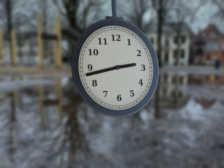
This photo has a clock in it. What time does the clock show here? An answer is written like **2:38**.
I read **2:43**
